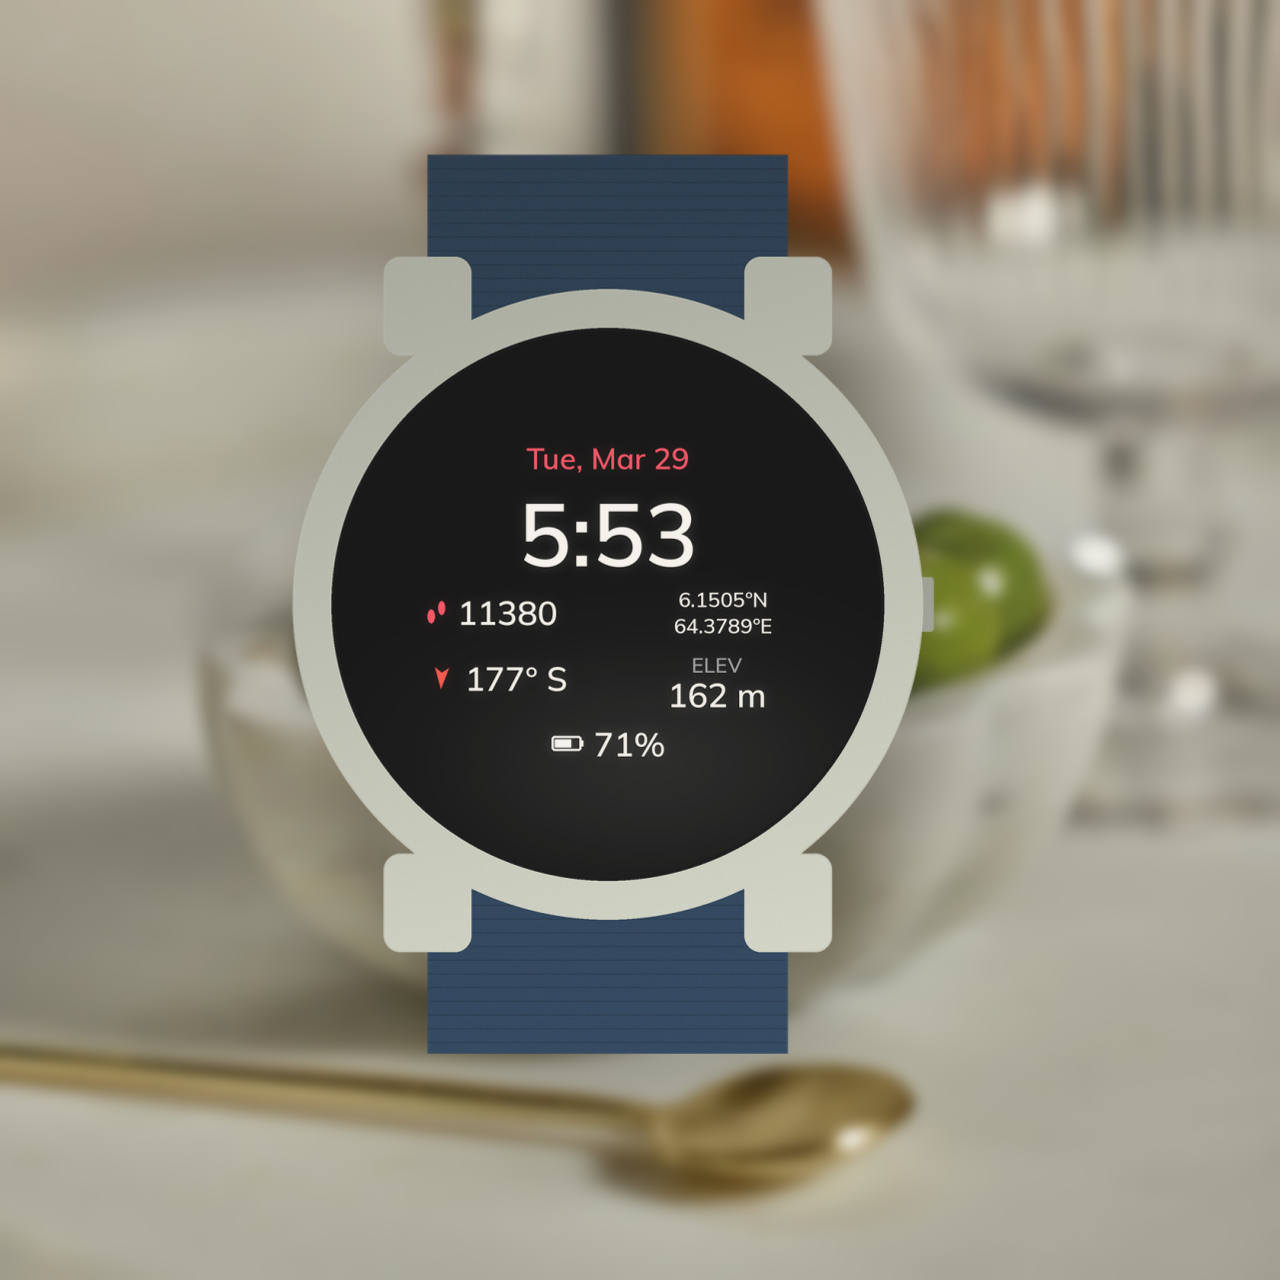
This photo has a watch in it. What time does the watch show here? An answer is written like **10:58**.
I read **5:53**
